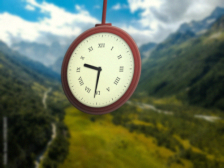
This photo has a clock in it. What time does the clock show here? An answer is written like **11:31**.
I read **9:31**
